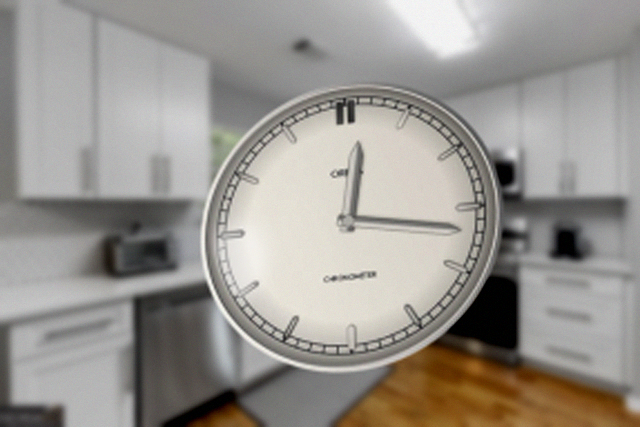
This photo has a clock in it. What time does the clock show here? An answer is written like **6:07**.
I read **12:17**
